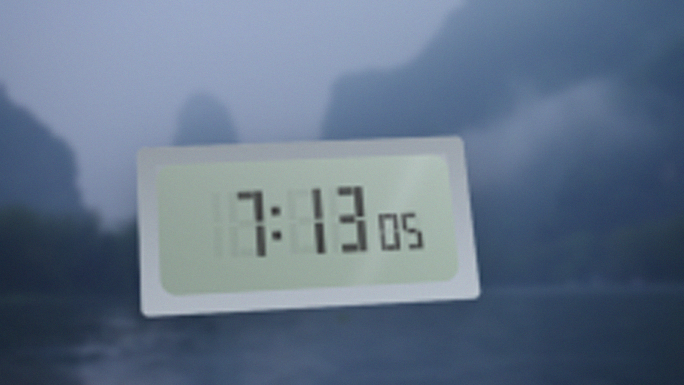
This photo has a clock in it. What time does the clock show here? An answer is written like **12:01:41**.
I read **7:13:05**
